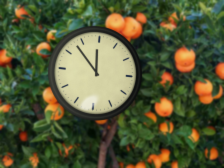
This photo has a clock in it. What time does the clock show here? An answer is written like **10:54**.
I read **11:53**
